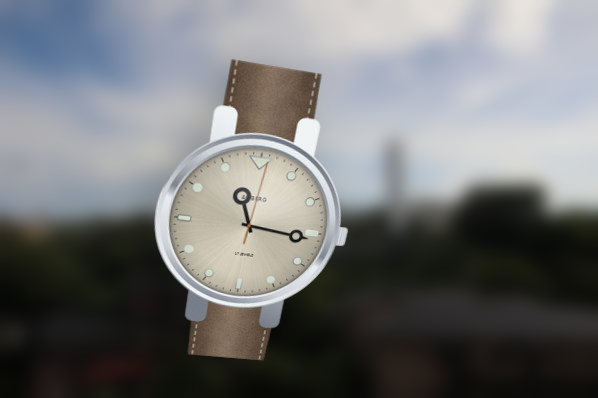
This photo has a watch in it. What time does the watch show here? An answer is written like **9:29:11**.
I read **11:16:01**
